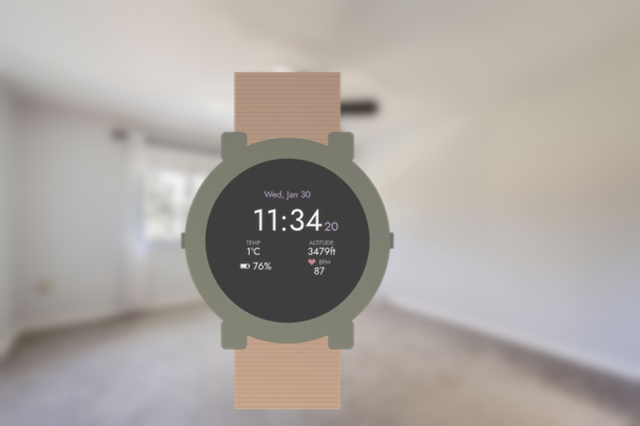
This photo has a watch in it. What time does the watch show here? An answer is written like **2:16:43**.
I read **11:34:20**
